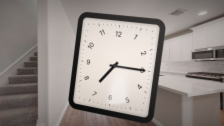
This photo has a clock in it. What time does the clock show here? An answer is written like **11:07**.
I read **7:15**
